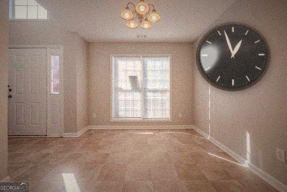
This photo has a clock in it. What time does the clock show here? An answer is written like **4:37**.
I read **12:57**
